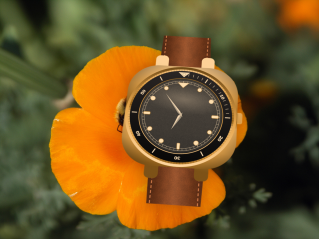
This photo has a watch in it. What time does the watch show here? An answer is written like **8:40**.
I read **6:54**
